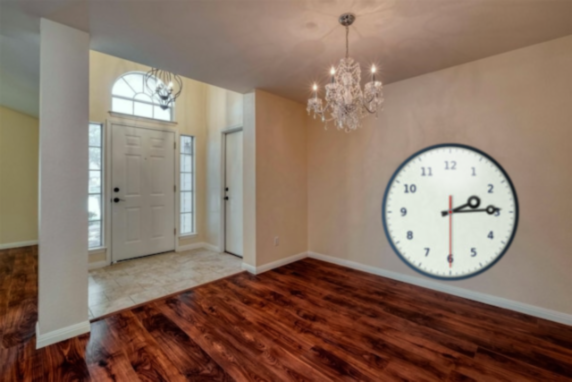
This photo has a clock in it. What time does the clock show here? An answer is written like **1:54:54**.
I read **2:14:30**
